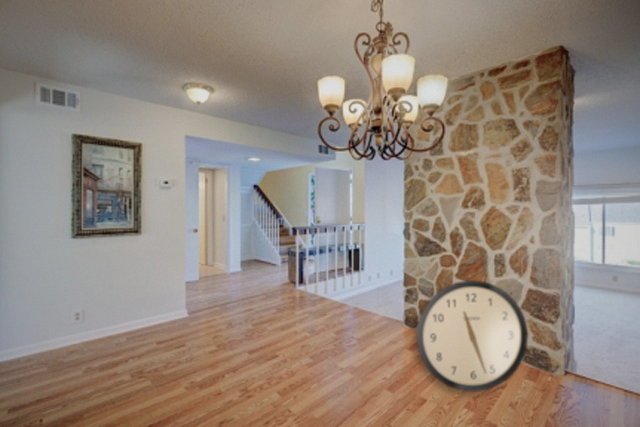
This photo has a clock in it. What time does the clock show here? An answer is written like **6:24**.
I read **11:27**
